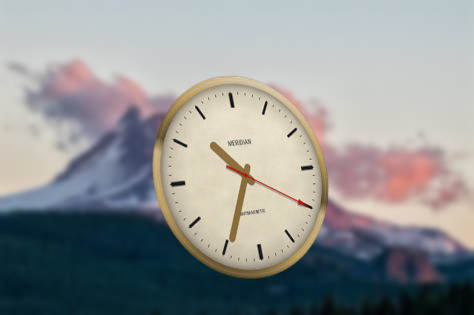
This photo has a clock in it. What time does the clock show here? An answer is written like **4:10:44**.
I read **10:34:20**
